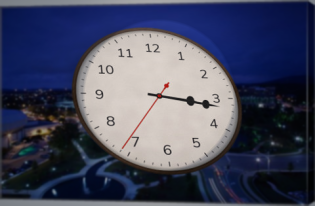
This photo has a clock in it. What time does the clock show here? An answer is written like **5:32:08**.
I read **3:16:36**
